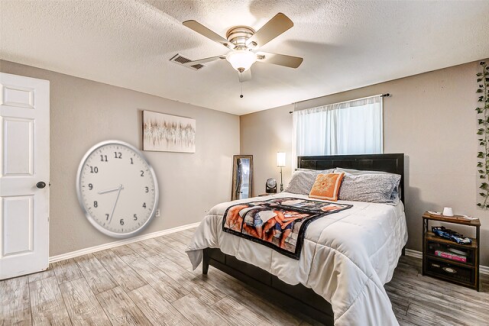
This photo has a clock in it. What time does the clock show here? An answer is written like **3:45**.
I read **8:34**
